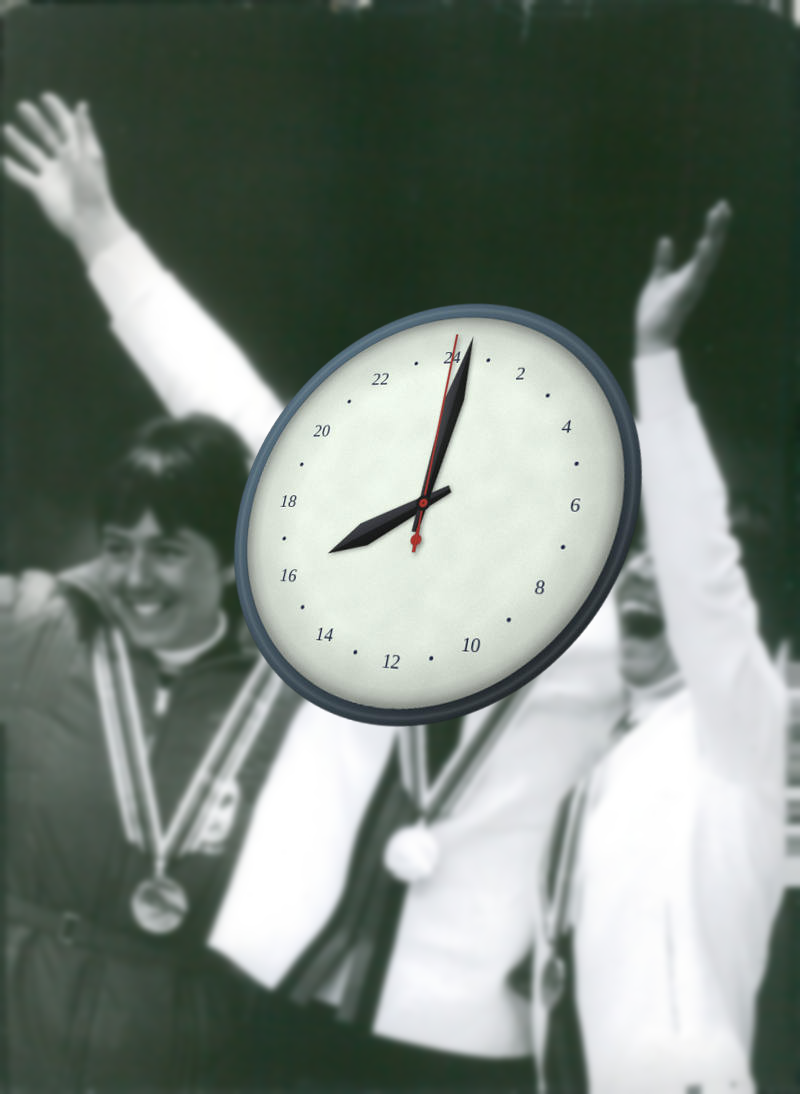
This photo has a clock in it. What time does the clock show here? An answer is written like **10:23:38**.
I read **16:01:00**
